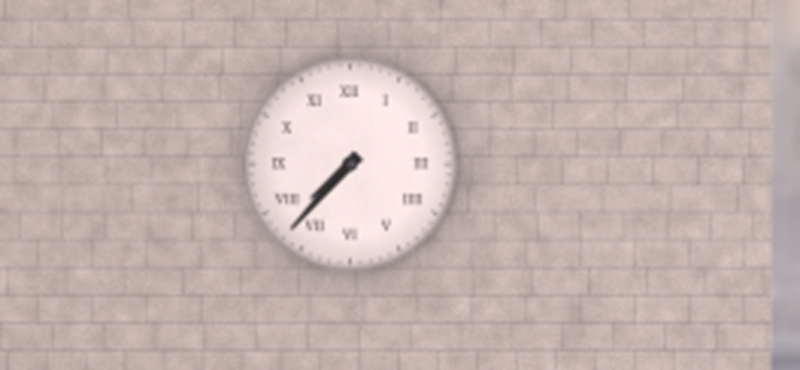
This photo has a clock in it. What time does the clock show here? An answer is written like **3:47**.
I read **7:37**
